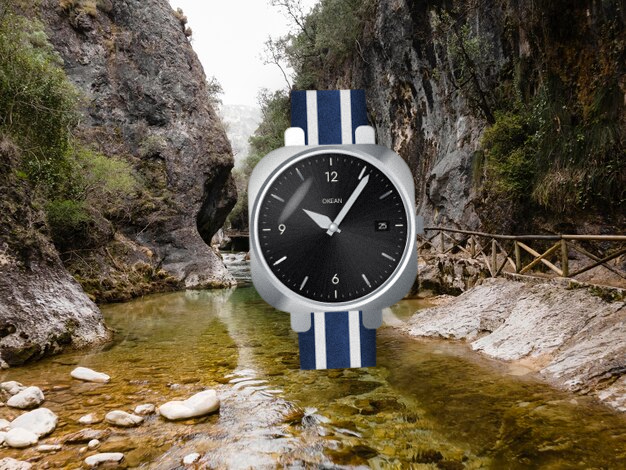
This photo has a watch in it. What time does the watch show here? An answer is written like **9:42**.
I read **10:06**
